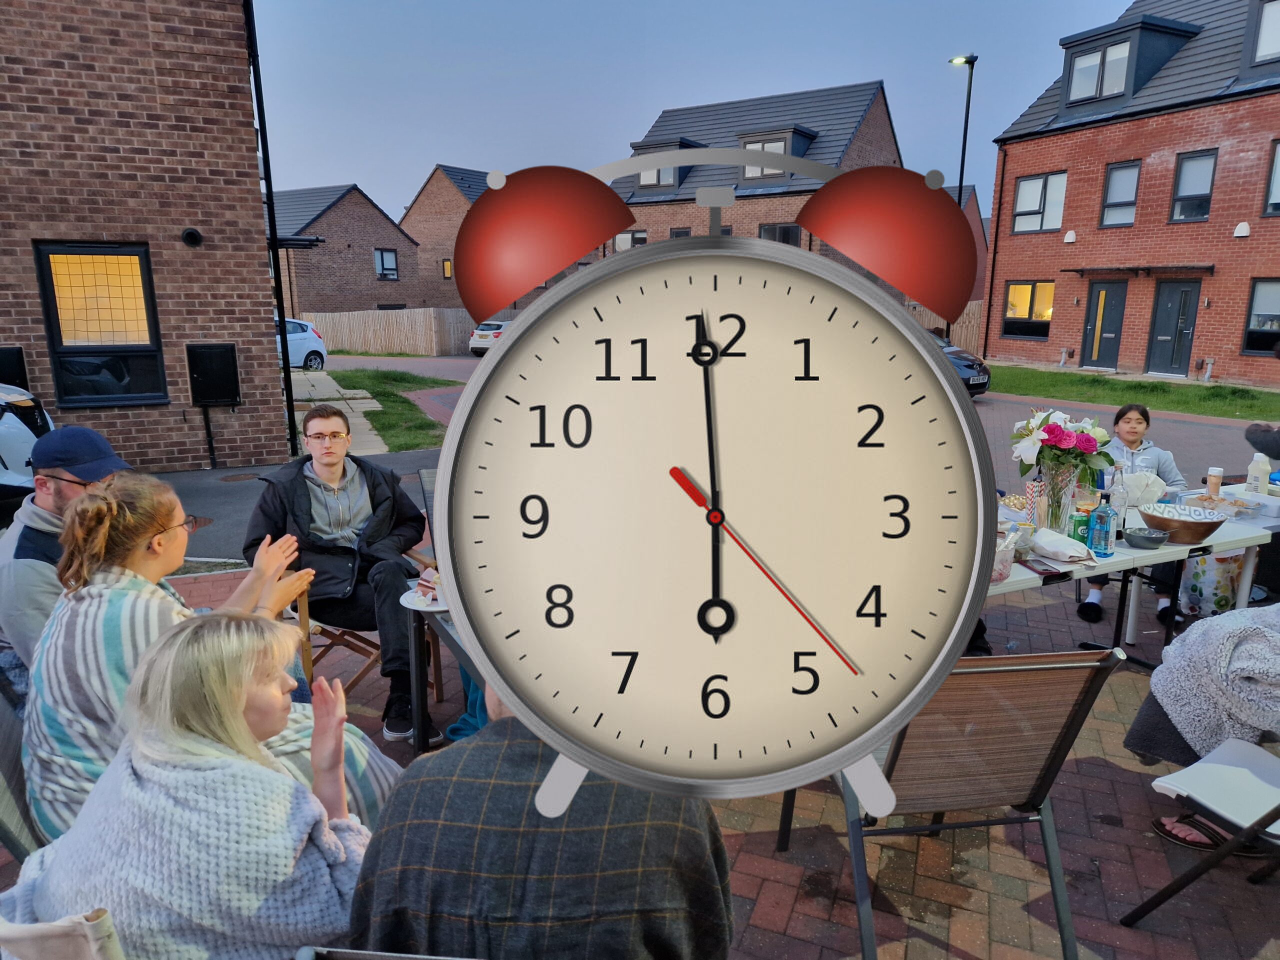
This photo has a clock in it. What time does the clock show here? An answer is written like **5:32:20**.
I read **5:59:23**
